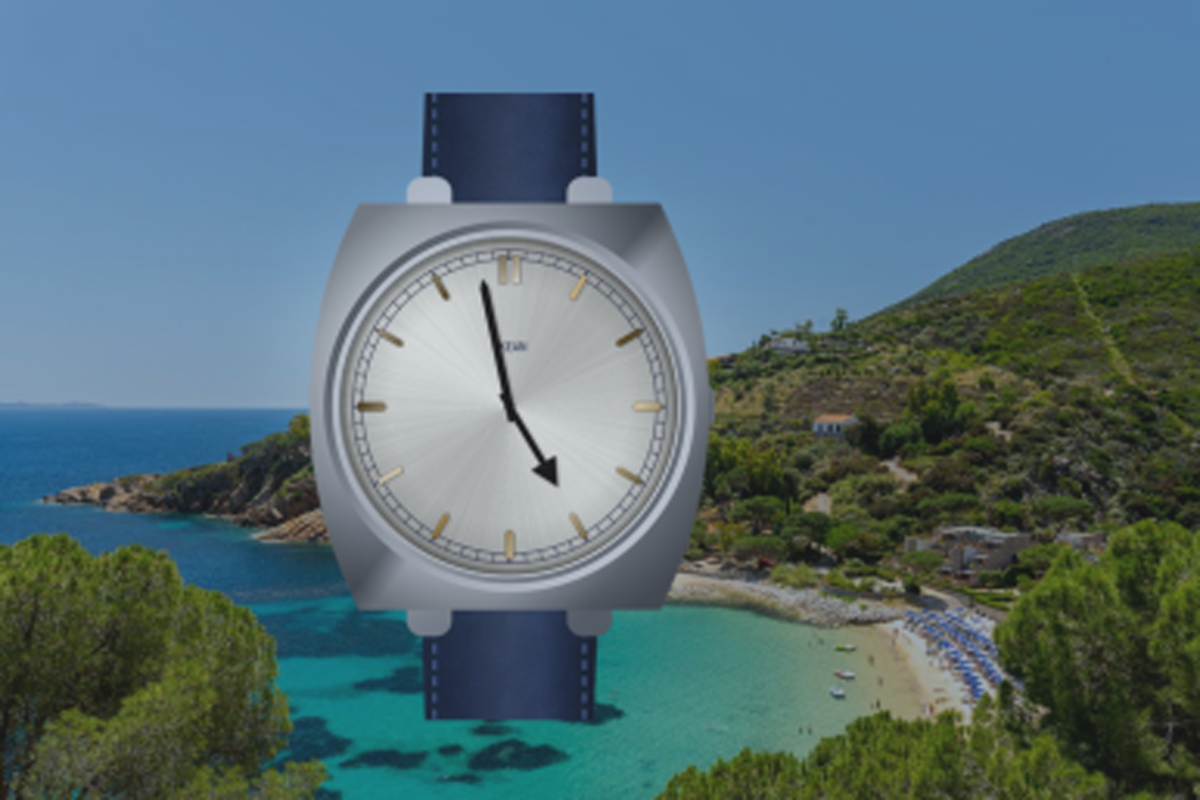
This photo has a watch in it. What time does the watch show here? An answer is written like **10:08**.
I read **4:58**
